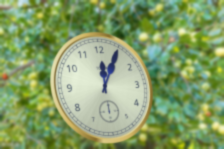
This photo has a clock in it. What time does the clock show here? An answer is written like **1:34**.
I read **12:05**
